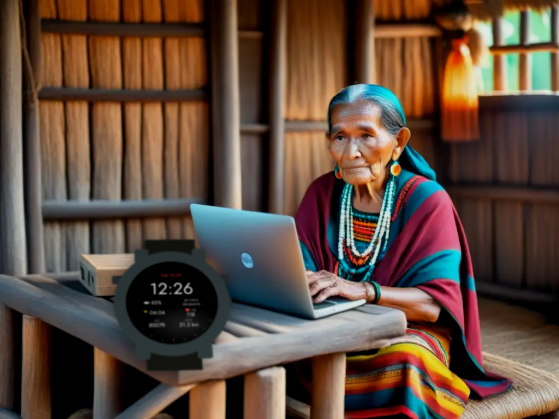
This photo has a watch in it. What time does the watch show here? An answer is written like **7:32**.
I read **12:26**
